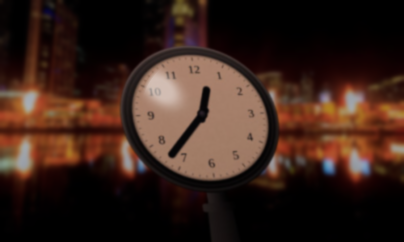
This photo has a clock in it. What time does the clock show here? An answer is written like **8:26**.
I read **12:37**
